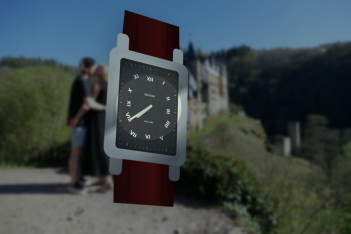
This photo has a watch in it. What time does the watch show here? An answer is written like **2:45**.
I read **7:39**
